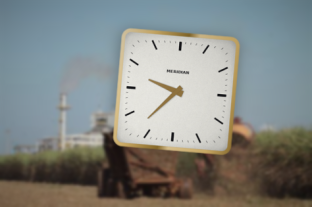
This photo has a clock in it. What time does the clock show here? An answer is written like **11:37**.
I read **9:37**
